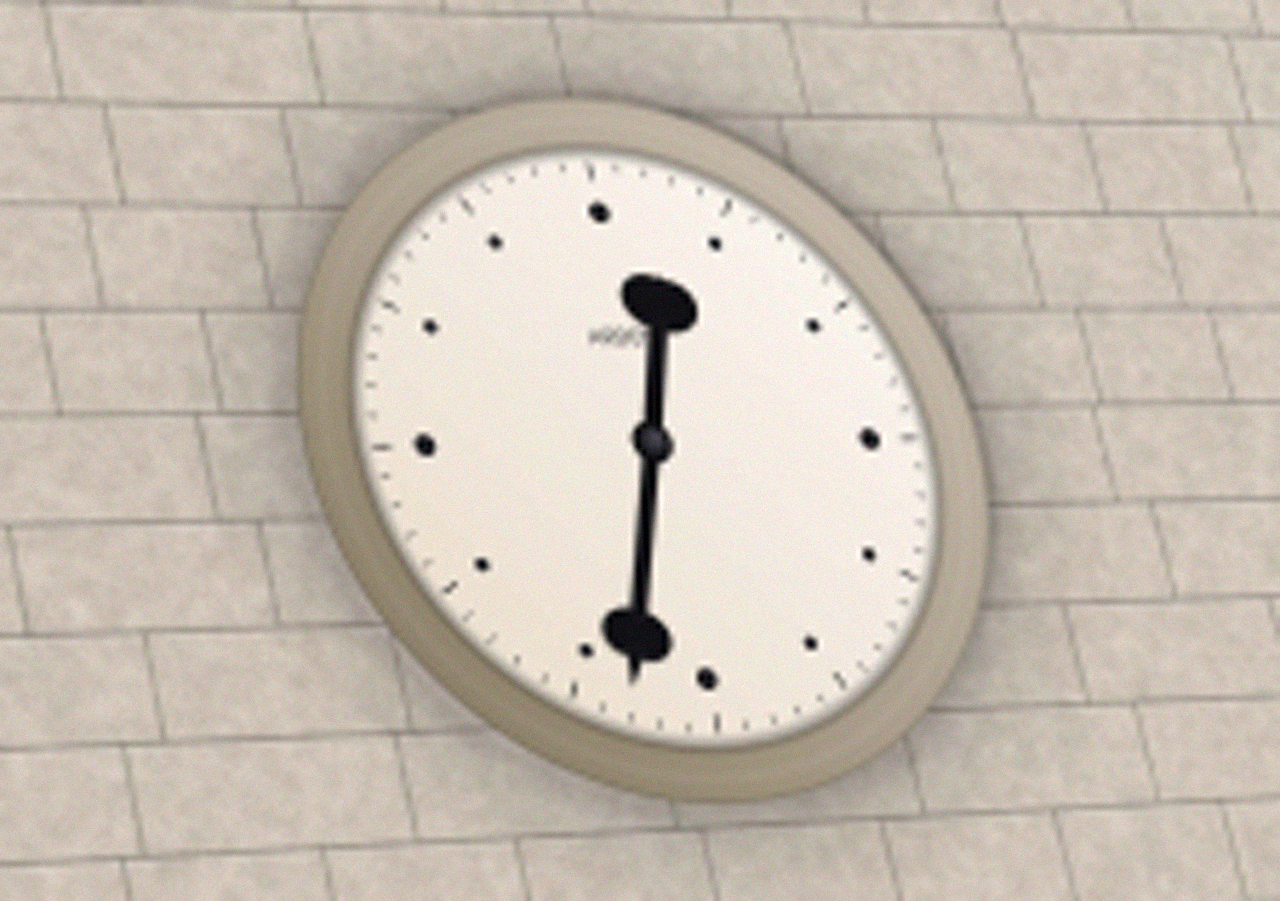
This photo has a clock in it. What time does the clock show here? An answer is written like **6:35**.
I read **12:33**
